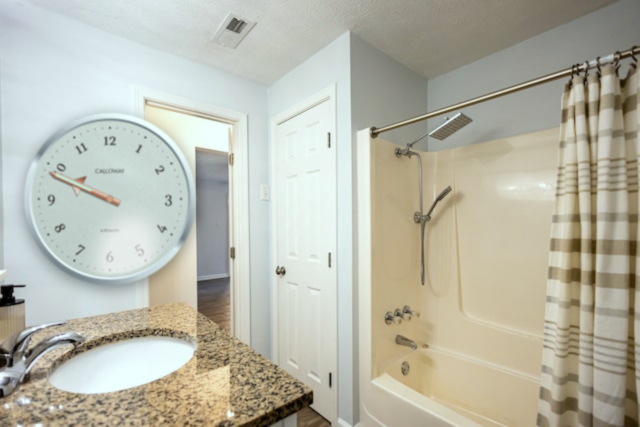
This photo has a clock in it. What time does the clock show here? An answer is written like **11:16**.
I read **9:49**
